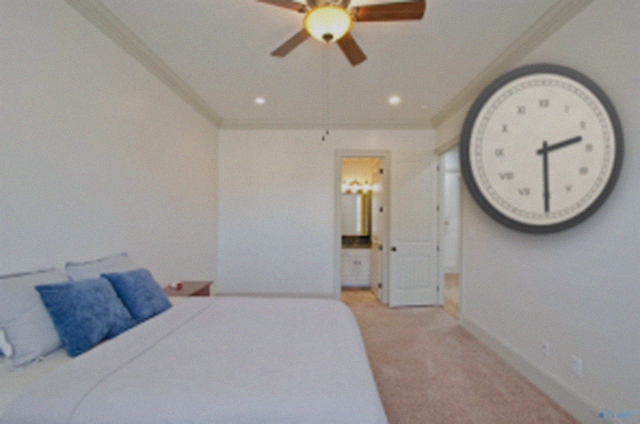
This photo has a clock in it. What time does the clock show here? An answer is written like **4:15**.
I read **2:30**
